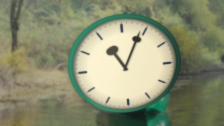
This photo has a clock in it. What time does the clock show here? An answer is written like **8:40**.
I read **11:04**
